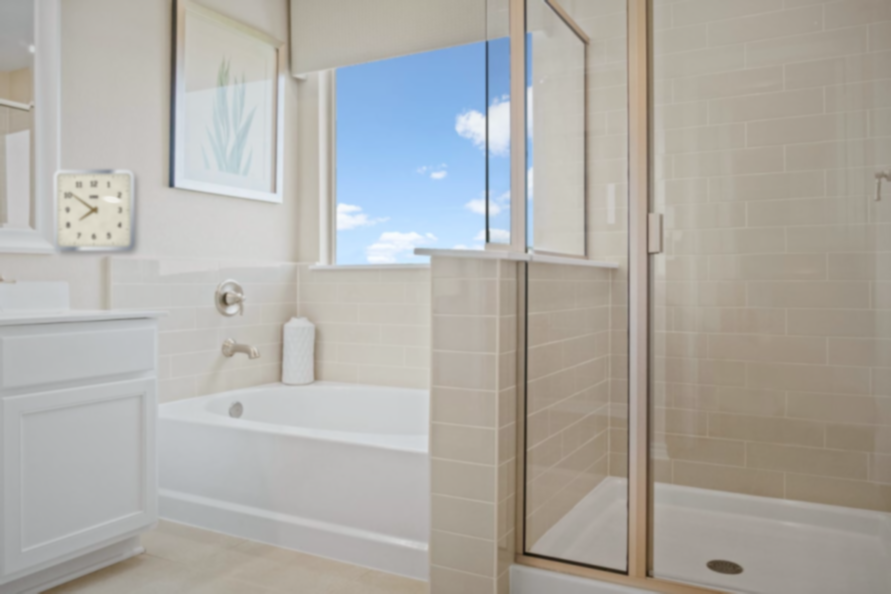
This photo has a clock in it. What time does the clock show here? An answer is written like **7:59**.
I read **7:51**
